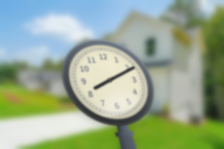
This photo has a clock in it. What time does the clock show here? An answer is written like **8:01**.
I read **8:11**
